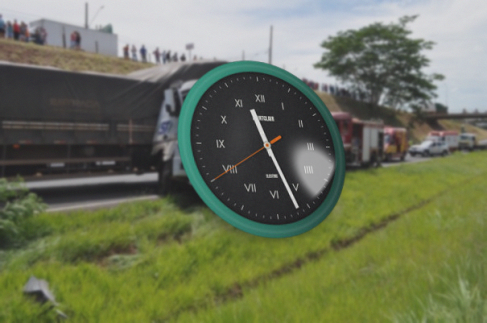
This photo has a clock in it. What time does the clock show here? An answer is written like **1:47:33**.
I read **11:26:40**
